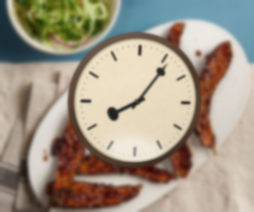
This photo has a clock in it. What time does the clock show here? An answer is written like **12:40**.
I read **8:06**
